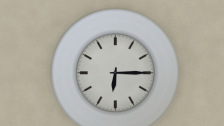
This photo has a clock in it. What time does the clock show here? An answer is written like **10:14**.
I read **6:15**
